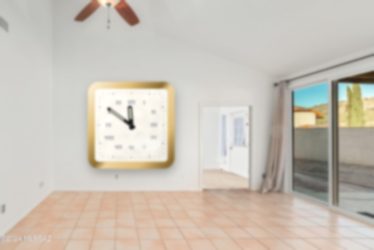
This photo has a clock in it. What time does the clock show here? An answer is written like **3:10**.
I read **11:51**
